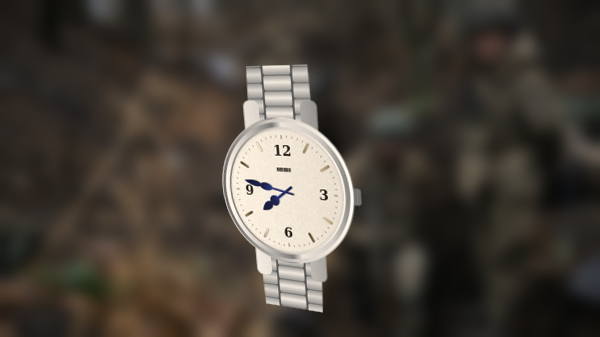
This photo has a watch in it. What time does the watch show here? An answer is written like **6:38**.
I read **7:47**
